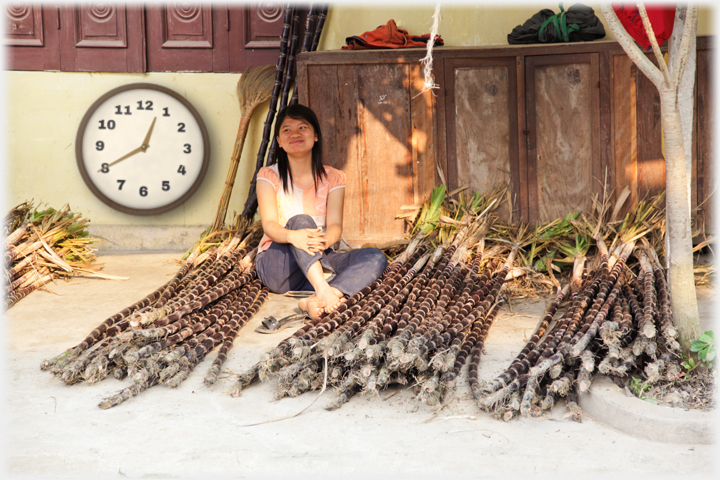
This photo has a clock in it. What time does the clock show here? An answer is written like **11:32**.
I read **12:40**
